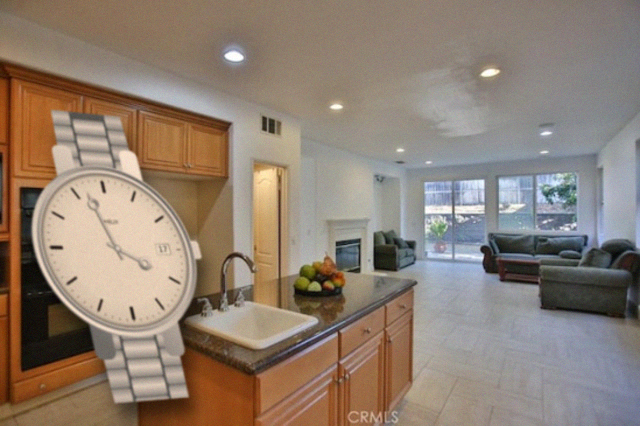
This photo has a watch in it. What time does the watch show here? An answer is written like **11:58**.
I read **3:57**
